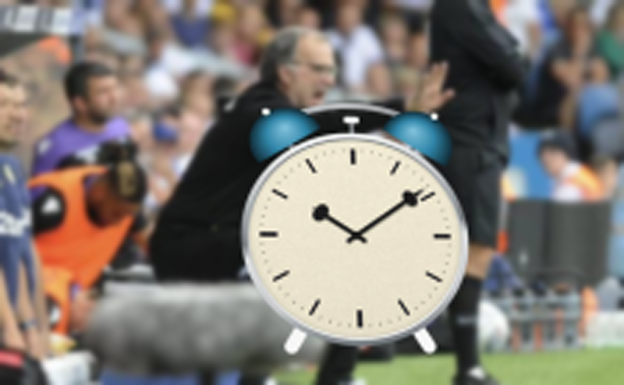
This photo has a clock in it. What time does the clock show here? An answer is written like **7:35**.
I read **10:09**
